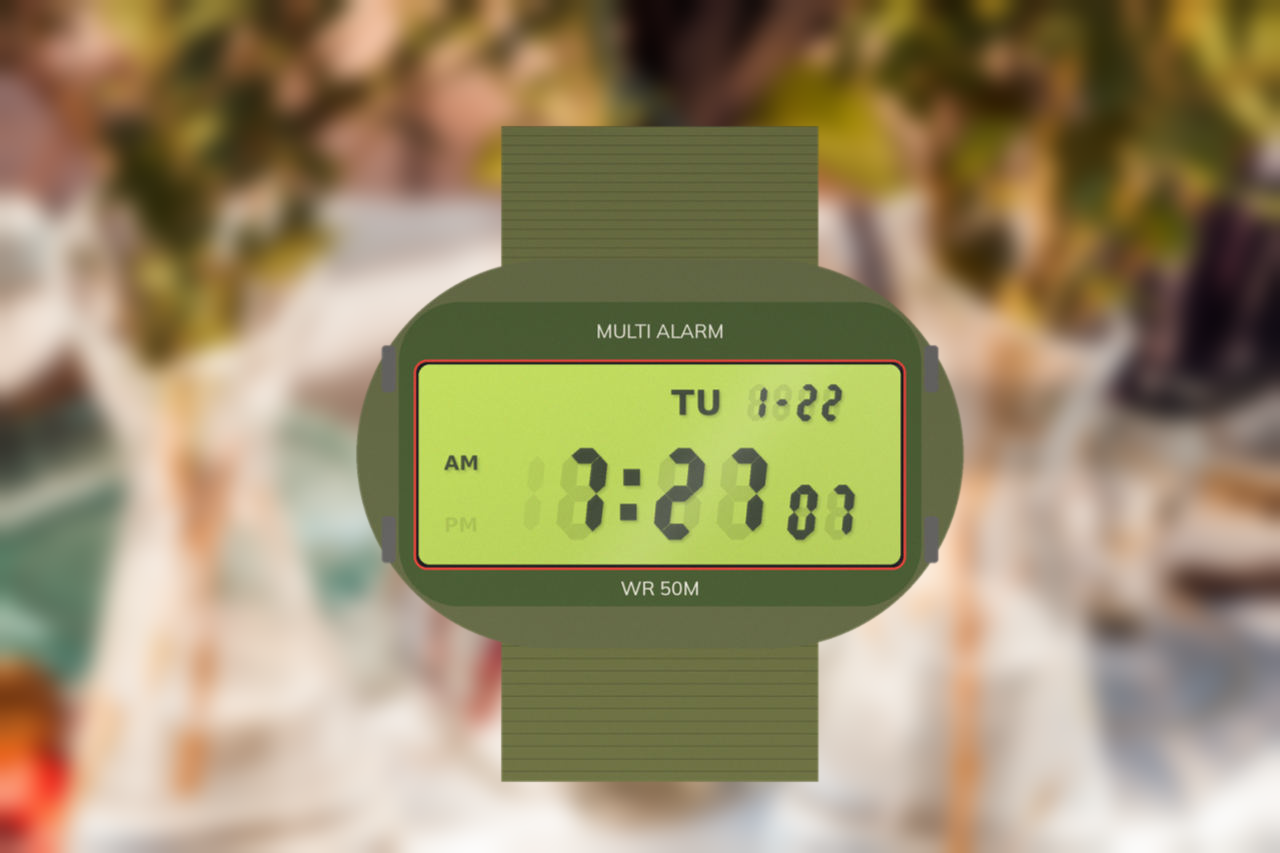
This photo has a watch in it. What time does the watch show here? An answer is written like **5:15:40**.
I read **7:27:07**
